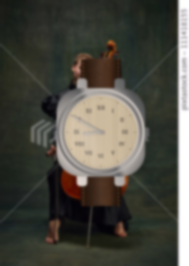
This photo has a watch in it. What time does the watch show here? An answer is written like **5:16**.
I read **8:50**
